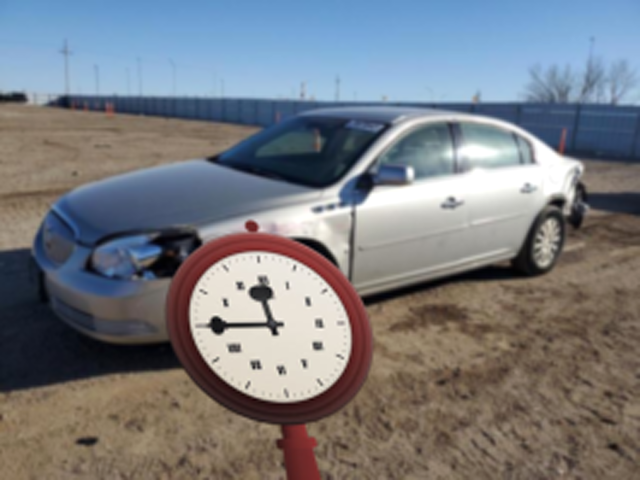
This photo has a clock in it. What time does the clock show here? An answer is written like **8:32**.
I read **11:45**
